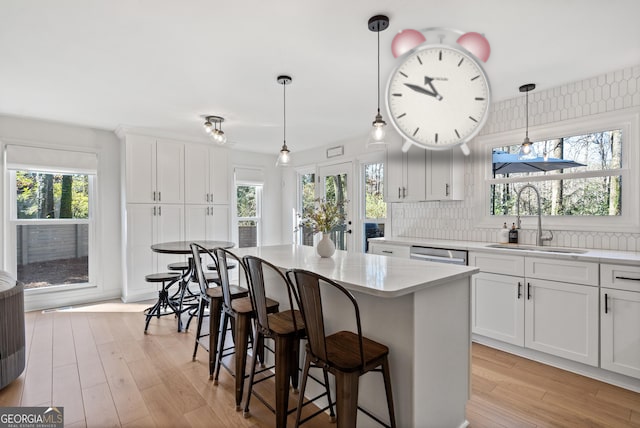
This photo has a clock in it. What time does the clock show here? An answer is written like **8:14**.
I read **10:48**
